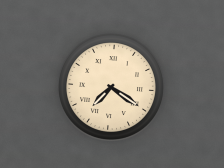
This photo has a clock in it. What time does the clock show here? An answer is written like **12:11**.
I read **7:20**
